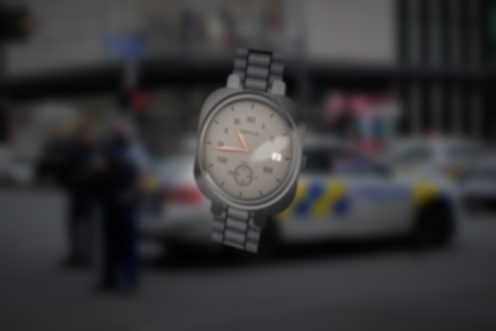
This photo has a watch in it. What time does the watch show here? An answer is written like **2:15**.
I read **10:44**
